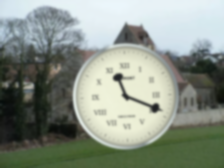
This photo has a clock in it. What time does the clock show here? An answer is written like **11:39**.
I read **11:19**
